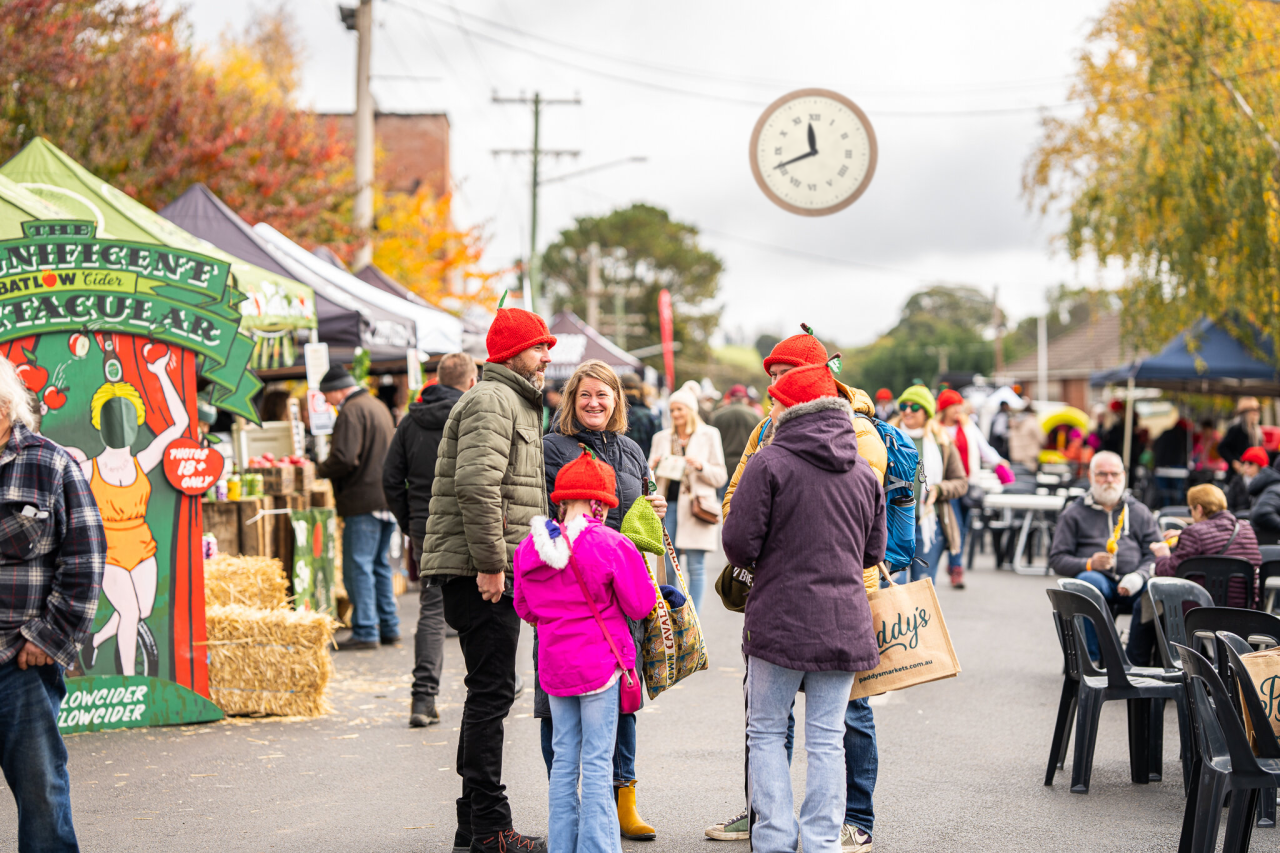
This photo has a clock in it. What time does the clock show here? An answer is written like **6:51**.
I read **11:41**
